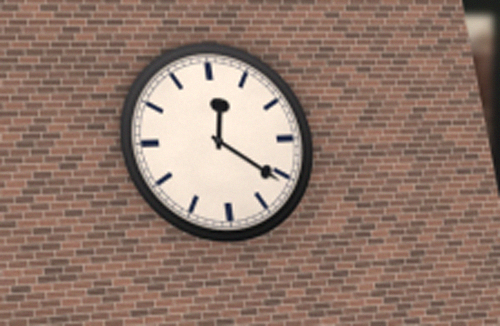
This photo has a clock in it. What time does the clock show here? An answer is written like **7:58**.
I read **12:21**
